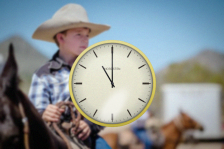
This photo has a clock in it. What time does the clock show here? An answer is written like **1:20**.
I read **11:00**
